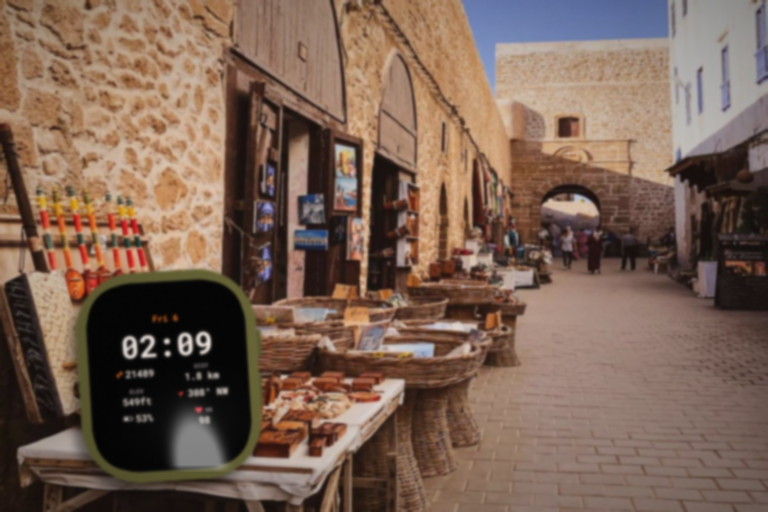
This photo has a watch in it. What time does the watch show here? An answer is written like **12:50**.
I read **2:09**
